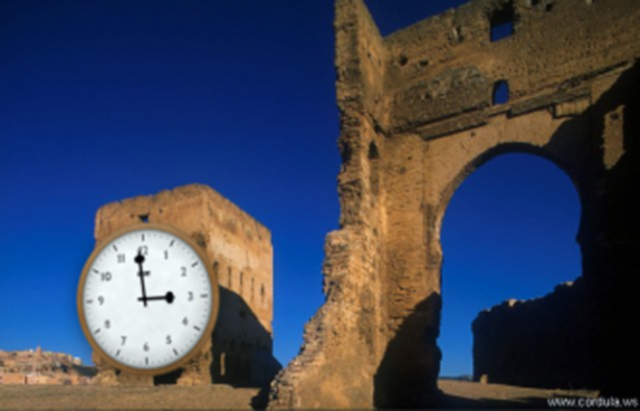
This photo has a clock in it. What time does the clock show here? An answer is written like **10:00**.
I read **2:59**
